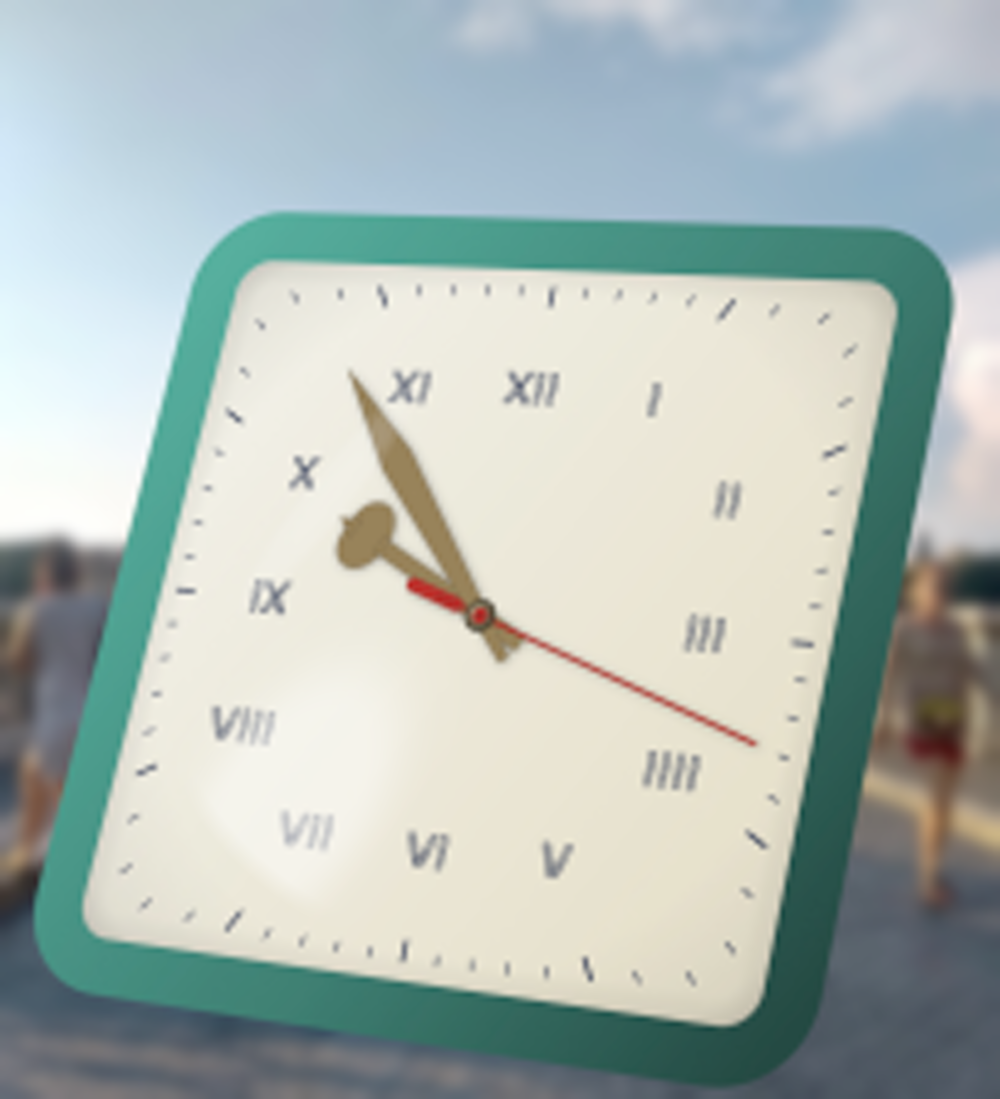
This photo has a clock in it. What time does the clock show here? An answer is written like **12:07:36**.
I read **9:53:18**
